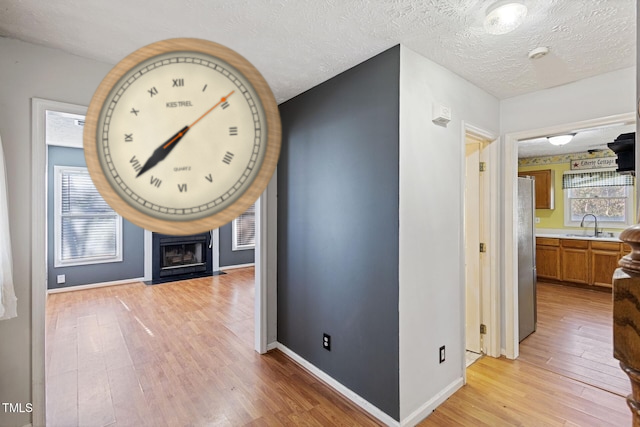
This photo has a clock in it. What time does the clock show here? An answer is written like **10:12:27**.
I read **7:38:09**
